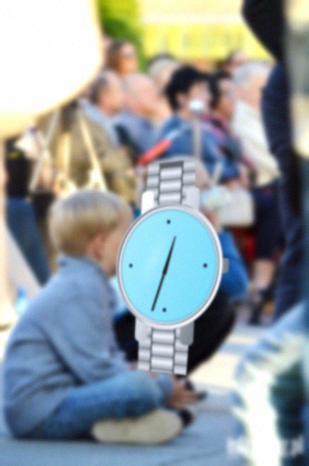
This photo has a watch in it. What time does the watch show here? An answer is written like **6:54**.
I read **12:33**
